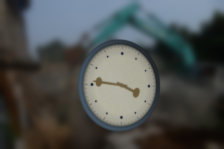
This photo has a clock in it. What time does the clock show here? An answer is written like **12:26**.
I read **3:46**
